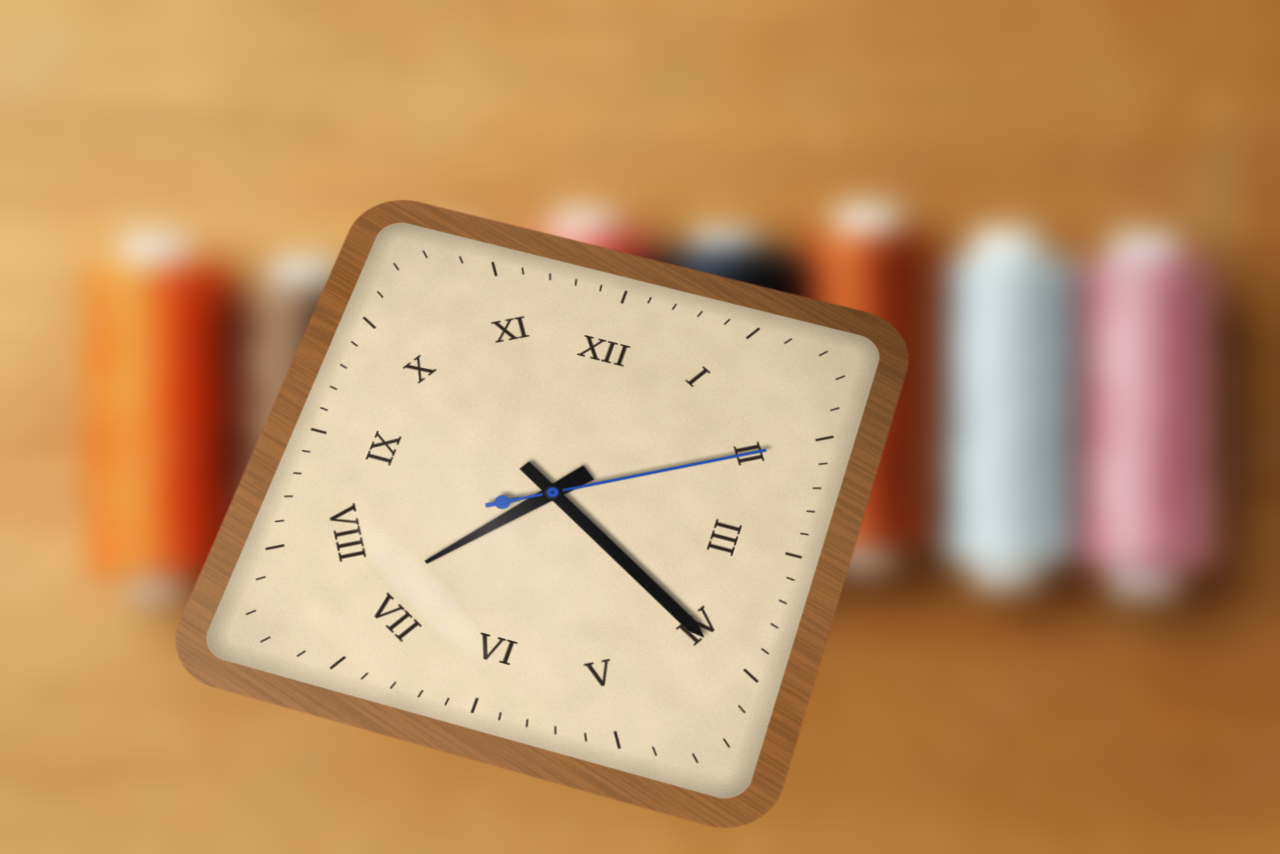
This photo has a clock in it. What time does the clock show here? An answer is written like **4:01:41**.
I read **7:20:10**
